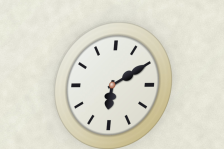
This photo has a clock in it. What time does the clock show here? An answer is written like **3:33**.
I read **6:10**
